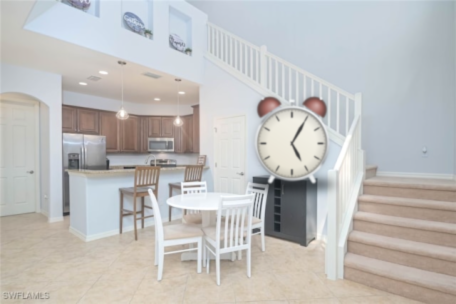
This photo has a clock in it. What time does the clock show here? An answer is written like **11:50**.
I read **5:05**
